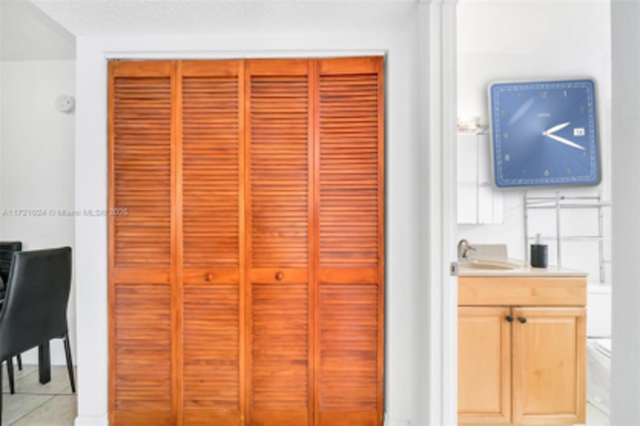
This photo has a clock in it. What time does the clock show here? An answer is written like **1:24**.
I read **2:19**
